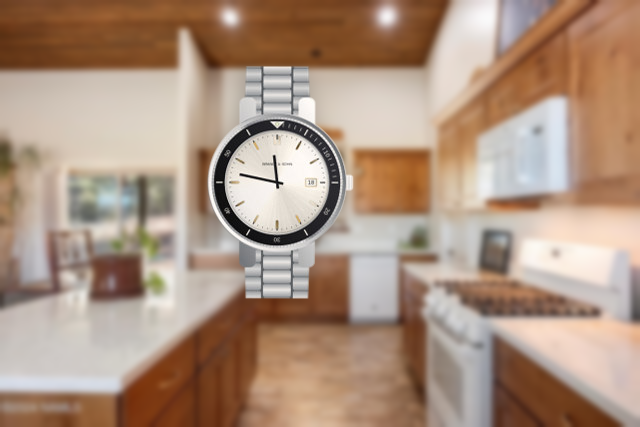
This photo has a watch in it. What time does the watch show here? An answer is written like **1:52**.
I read **11:47**
